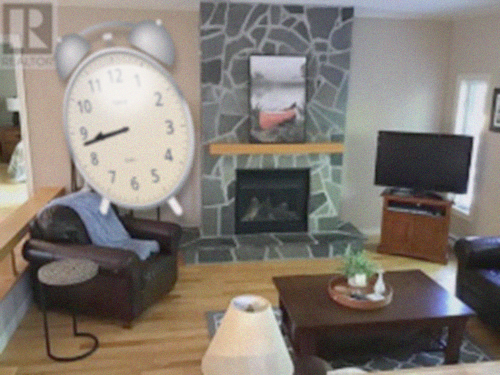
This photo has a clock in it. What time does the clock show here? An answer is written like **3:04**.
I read **8:43**
